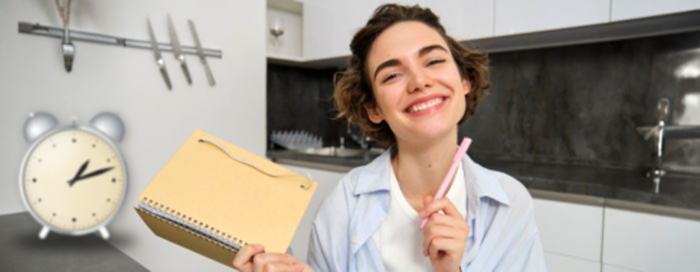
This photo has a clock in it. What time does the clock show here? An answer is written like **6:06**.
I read **1:12**
